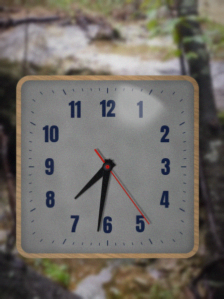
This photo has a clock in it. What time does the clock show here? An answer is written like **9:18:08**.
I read **7:31:24**
